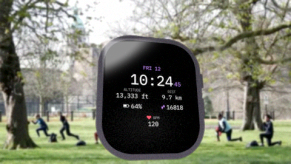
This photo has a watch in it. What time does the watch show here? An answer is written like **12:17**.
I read **10:24**
